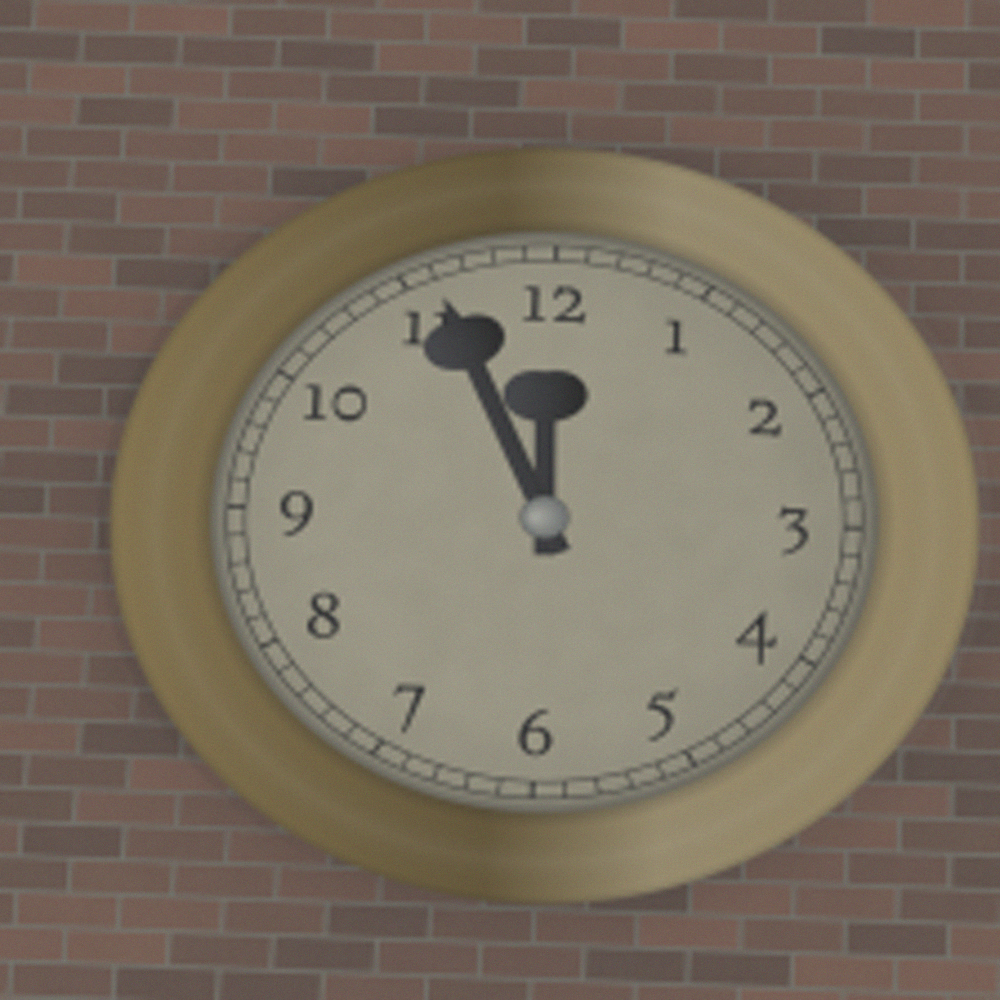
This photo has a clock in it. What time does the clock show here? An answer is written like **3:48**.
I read **11:56**
